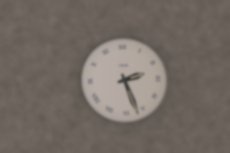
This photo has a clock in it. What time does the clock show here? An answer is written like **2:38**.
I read **2:27**
